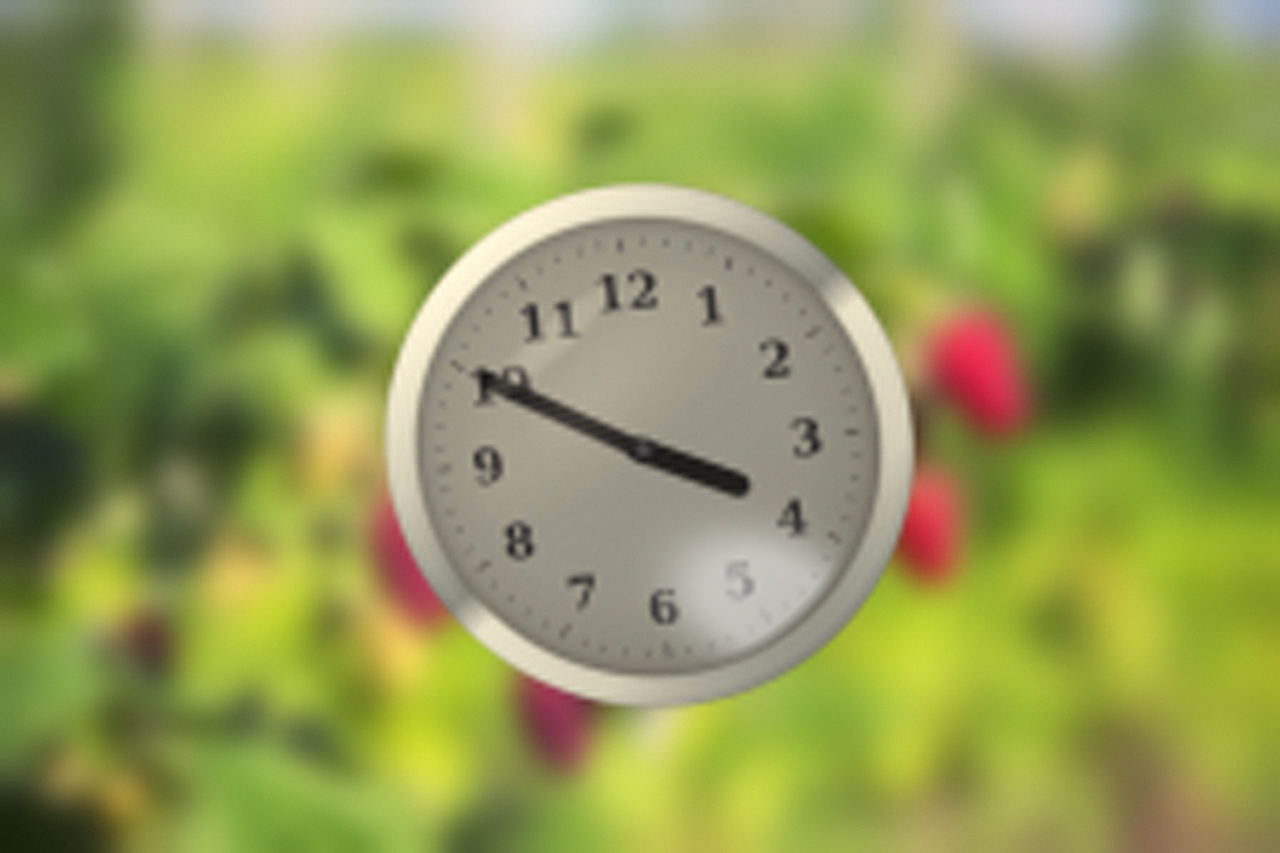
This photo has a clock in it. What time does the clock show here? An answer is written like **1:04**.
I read **3:50**
